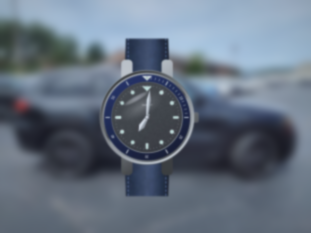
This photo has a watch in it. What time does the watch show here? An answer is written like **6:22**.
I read **7:01**
